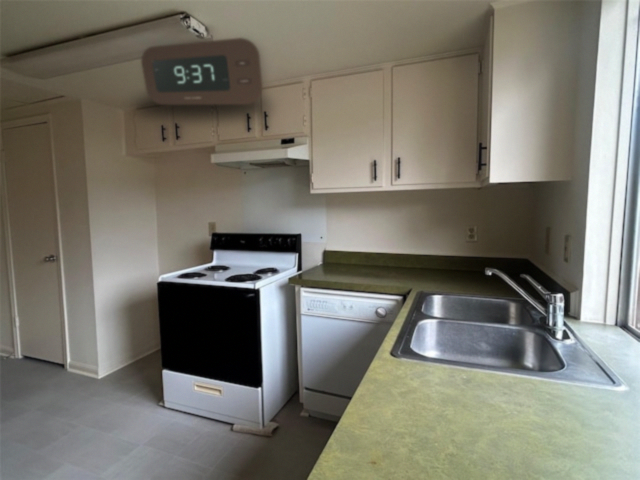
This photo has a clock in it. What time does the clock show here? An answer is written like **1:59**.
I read **9:37**
